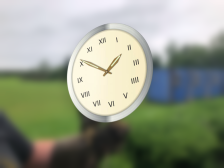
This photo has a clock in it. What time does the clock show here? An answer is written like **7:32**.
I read **1:51**
